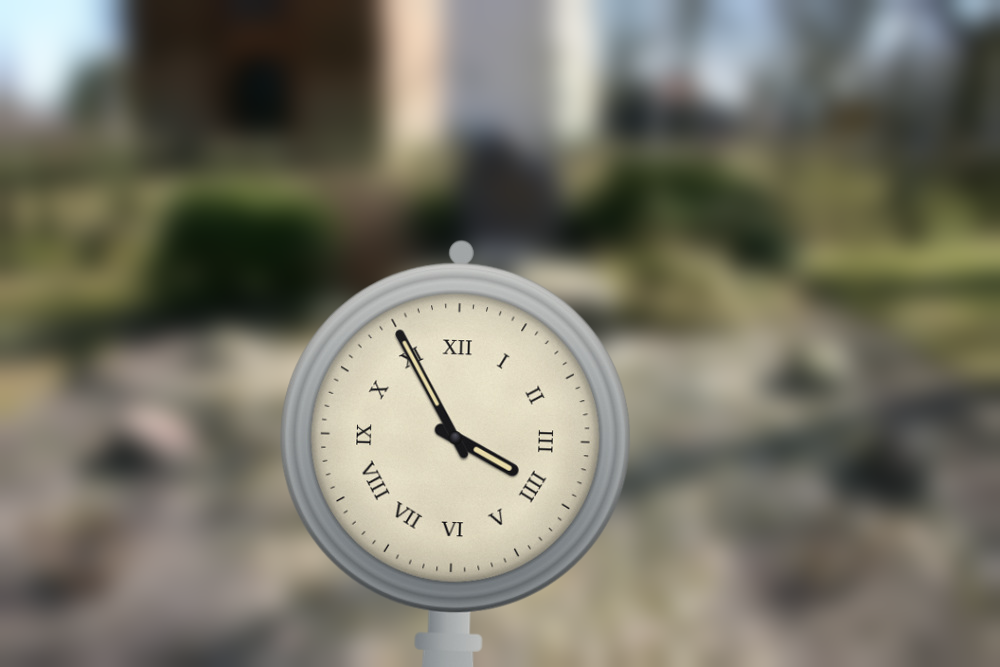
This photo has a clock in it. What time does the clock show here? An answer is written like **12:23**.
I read **3:55**
